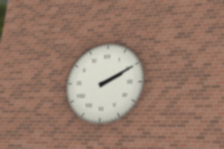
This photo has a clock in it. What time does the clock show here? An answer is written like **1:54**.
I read **2:10**
